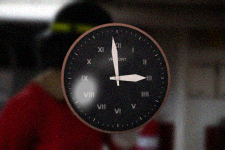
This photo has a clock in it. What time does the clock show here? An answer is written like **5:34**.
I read **2:59**
